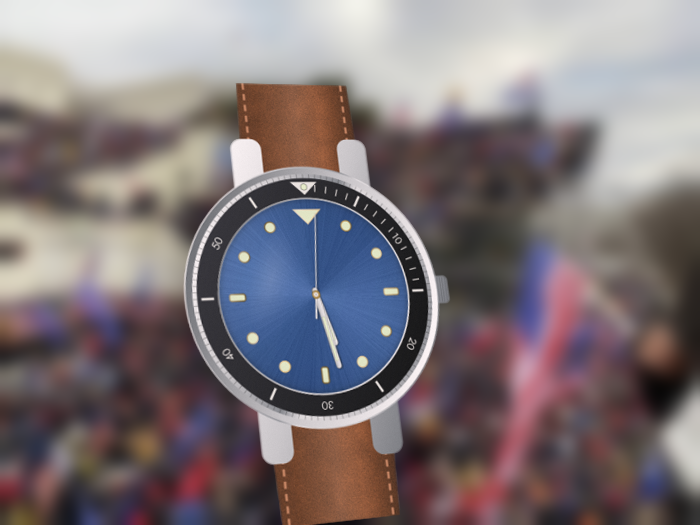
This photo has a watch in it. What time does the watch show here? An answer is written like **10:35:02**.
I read **5:28:01**
